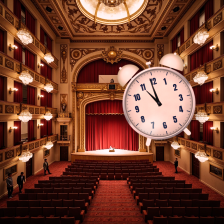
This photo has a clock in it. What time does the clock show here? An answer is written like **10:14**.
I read **10:59**
